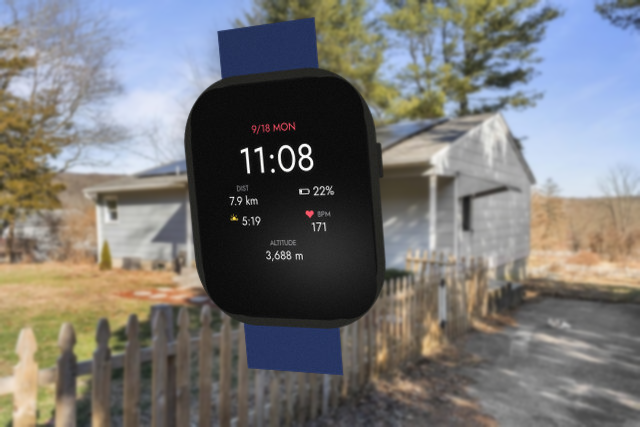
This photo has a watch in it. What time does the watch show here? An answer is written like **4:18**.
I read **11:08**
